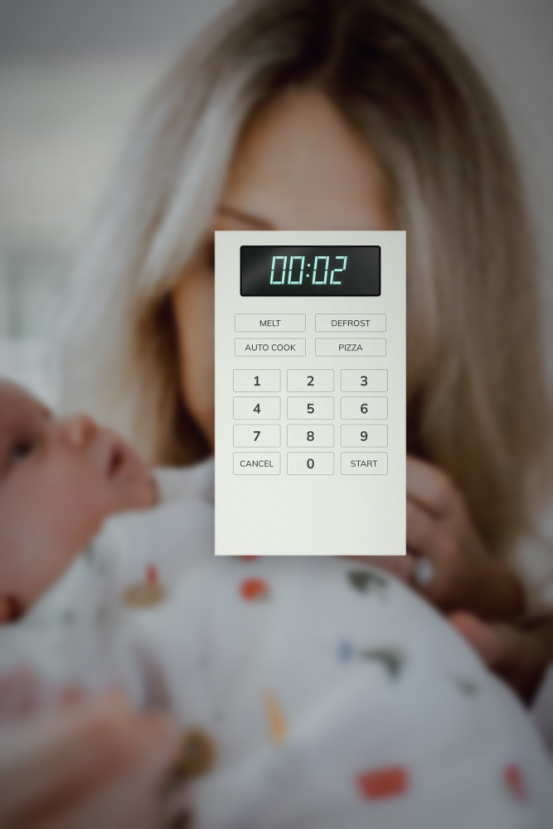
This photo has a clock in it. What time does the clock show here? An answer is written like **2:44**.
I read **0:02**
